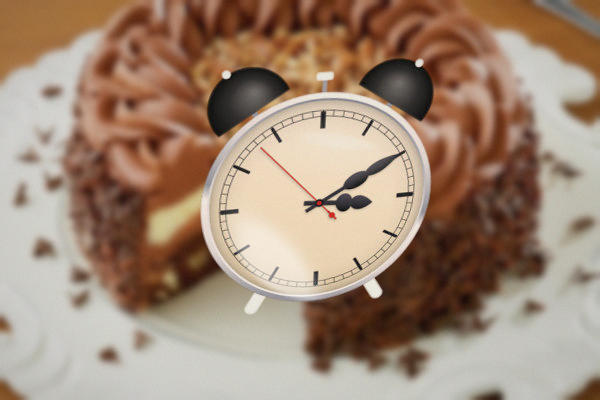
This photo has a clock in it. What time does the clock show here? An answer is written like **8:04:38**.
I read **3:09:53**
